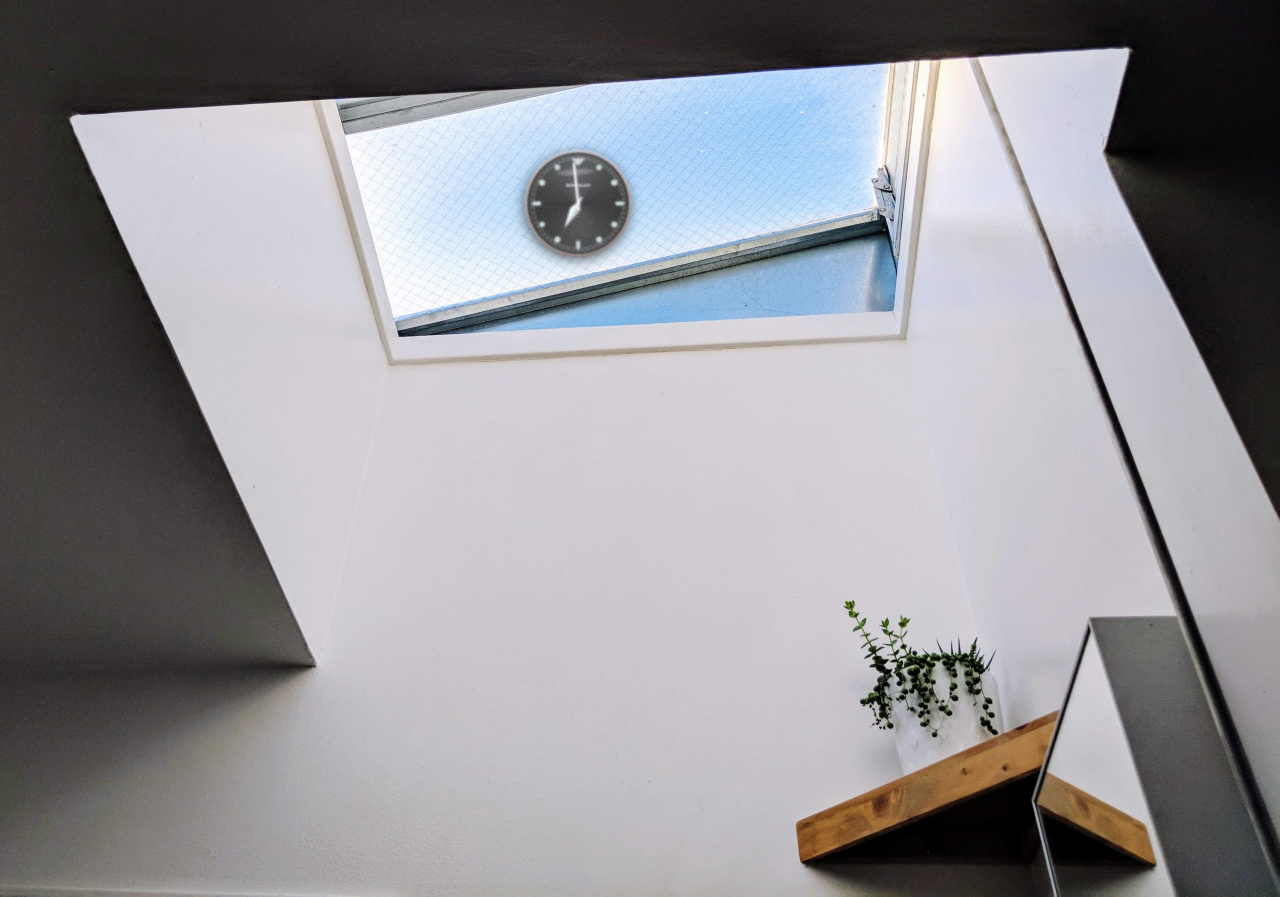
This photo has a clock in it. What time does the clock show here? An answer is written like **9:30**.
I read **6:59**
